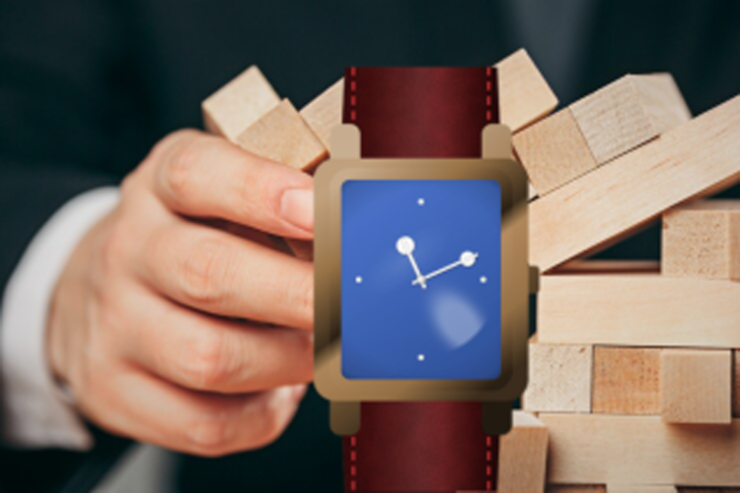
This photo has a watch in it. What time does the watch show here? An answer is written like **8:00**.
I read **11:11**
